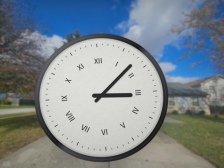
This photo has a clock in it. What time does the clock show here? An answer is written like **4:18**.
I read **3:08**
